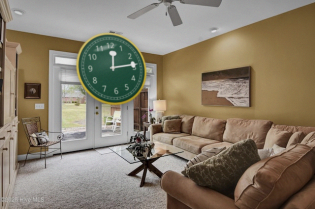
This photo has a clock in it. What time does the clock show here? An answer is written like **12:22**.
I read **12:14**
